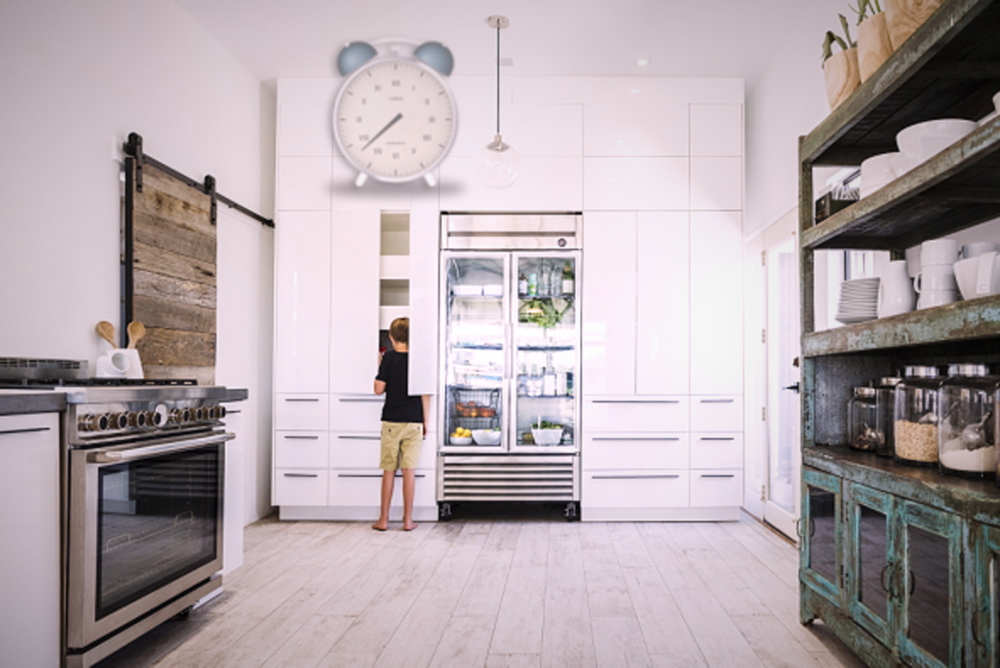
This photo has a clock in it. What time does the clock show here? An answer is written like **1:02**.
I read **7:38**
